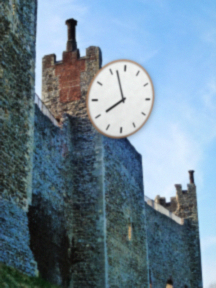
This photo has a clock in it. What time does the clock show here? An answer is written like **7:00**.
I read **7:57**
